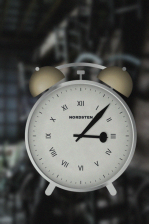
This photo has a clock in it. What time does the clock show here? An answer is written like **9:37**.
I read **3:07**
